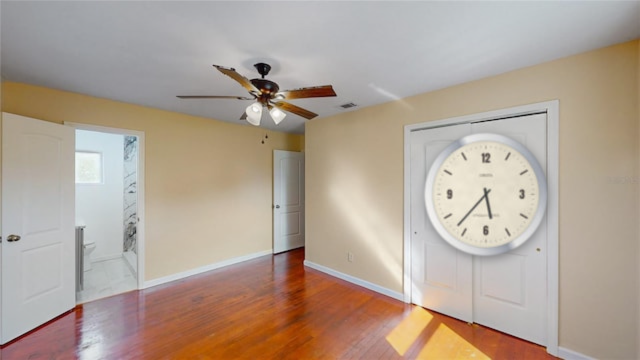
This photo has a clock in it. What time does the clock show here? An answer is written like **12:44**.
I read **5:37**
